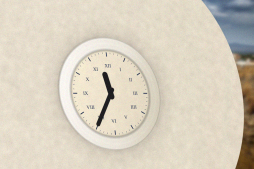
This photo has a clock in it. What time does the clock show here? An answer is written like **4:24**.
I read **11:35**
